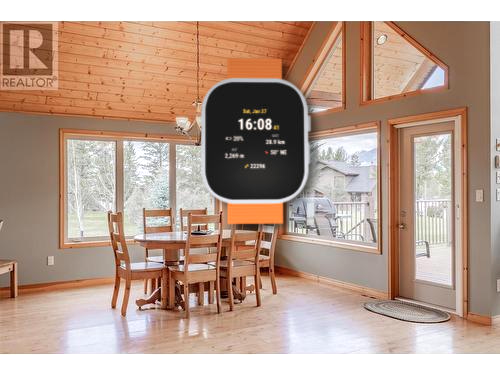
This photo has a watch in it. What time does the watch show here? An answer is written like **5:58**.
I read **16:08**
